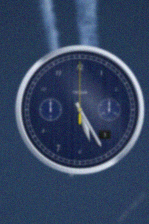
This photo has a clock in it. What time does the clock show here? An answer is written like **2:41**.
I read **5:25**
